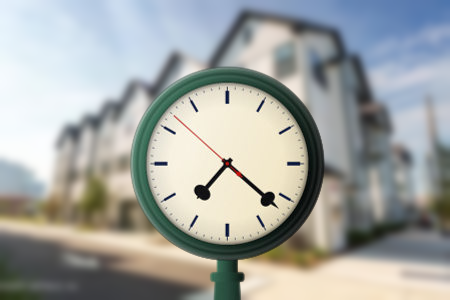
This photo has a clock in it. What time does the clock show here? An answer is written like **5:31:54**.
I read **7:21:52**
